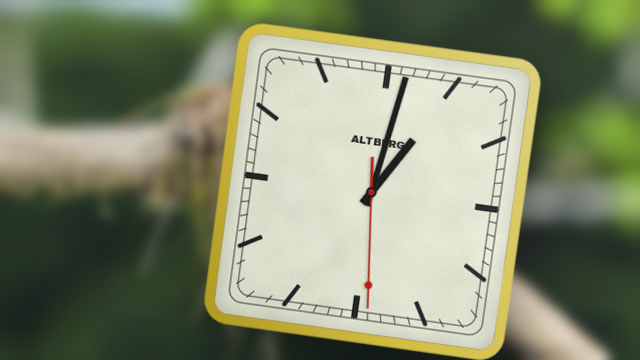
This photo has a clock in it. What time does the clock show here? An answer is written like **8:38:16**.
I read **1:01:29**
